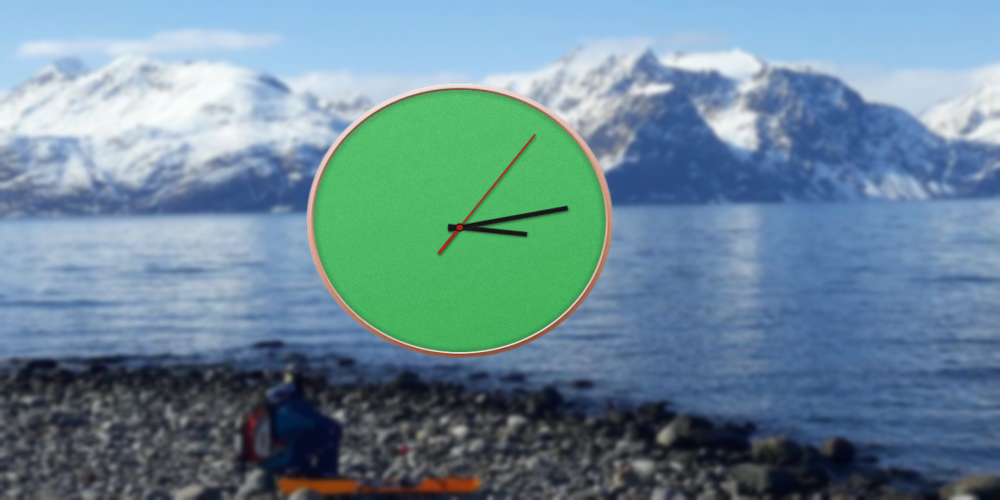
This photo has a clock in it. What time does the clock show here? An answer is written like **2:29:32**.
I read **3:13:06**
